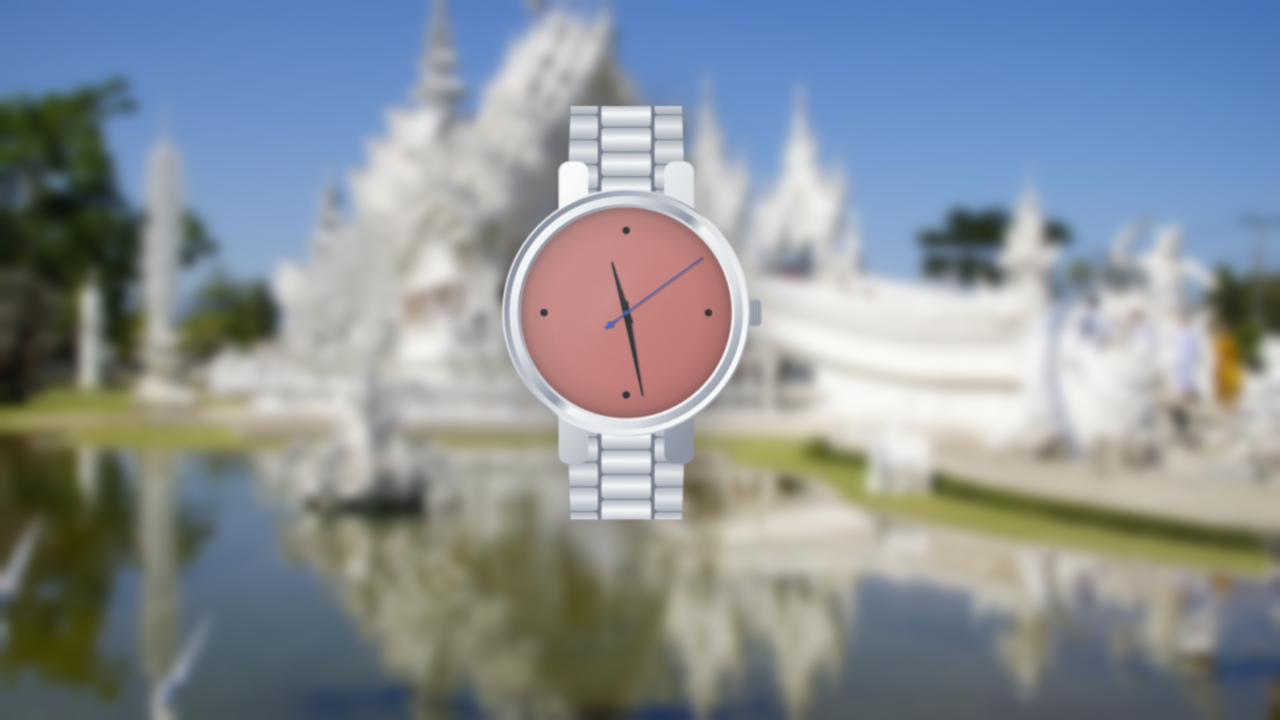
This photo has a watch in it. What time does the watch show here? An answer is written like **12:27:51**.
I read **11:28:09**
